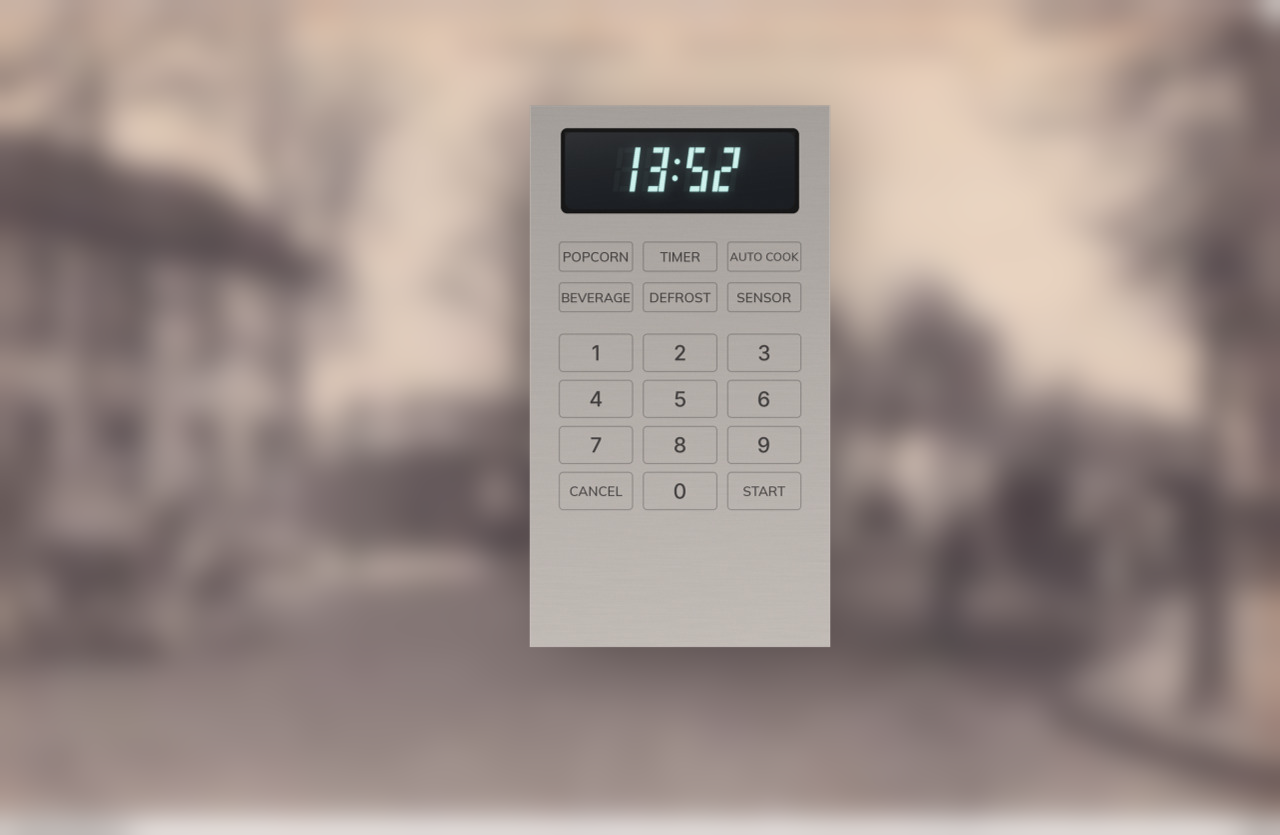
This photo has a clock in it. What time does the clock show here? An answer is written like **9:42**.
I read **13:52**
